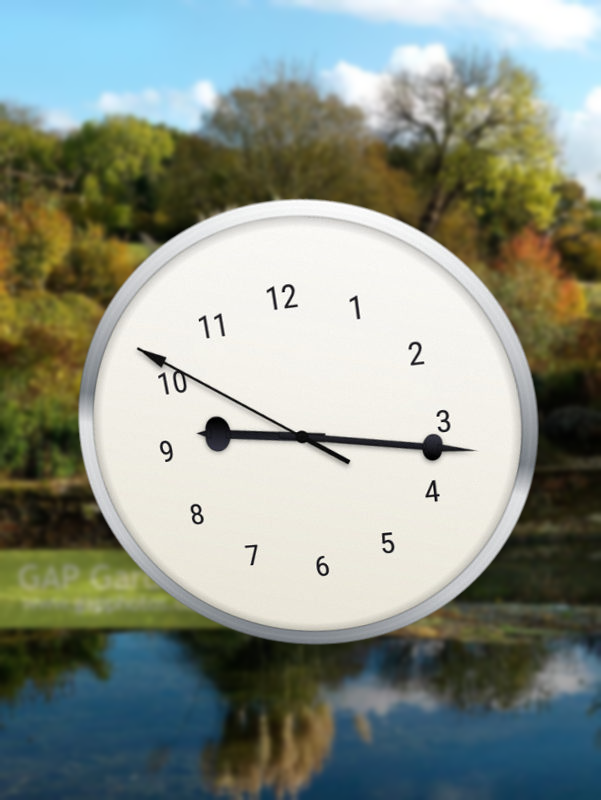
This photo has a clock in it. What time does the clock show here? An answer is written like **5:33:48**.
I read **9:16:51**
